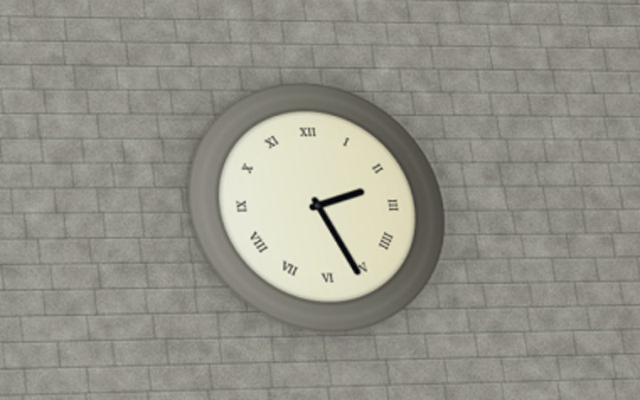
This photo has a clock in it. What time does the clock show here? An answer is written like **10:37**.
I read **2:26**
